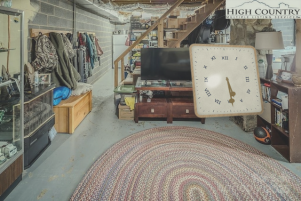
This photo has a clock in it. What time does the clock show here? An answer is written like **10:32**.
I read **5:29**
